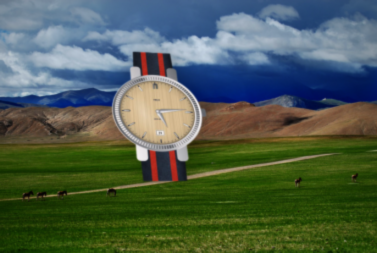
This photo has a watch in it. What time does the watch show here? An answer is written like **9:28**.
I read **5:14**
